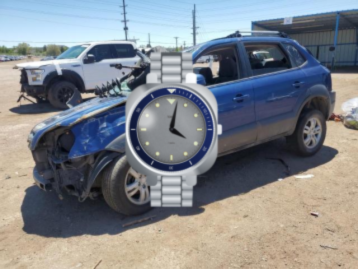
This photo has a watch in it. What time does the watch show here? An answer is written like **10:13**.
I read **4:02**
